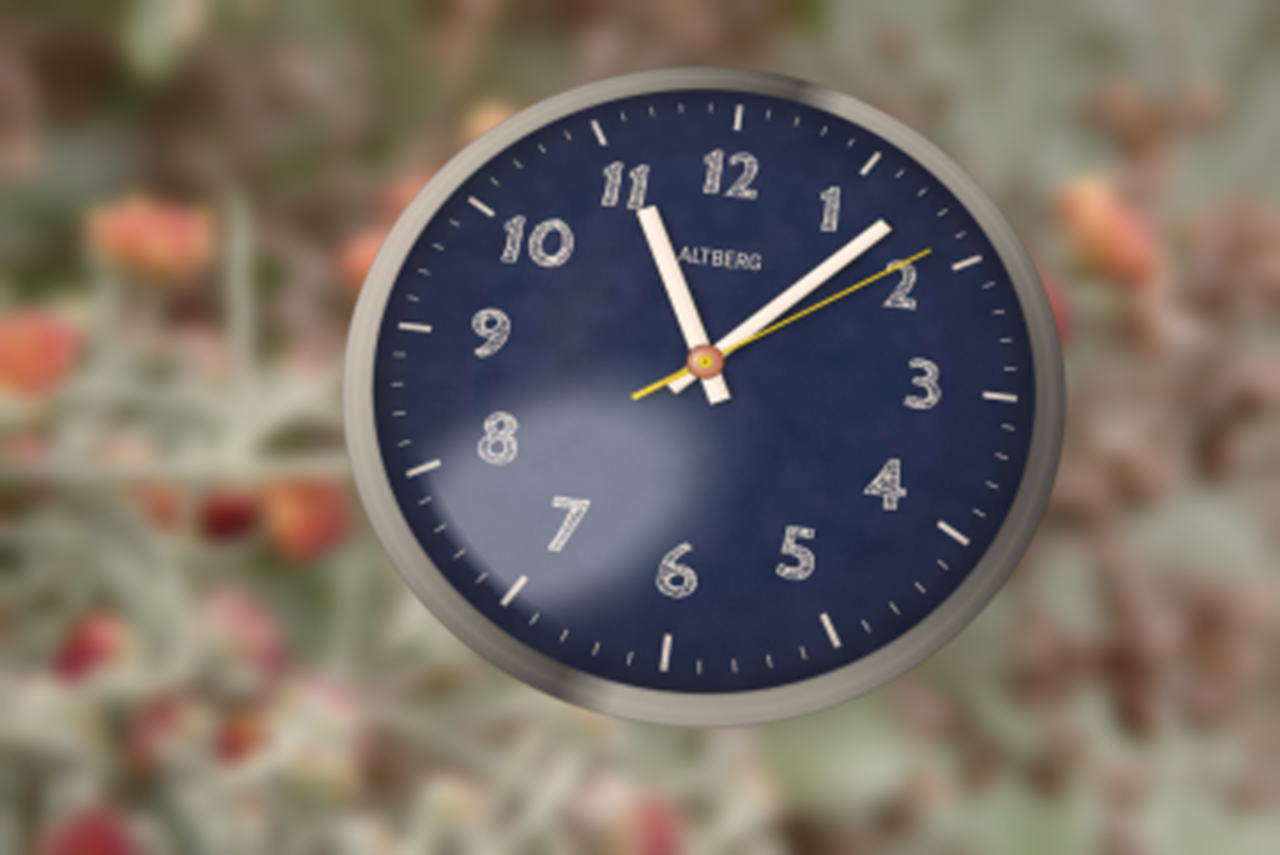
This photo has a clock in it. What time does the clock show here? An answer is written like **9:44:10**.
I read **11:07:09**
